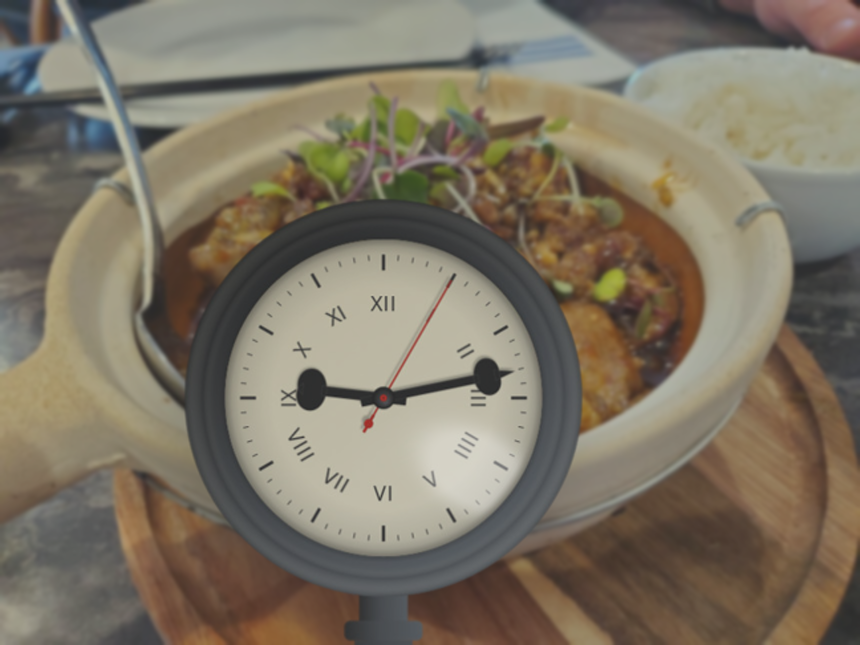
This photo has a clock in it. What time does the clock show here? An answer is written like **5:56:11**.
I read **9:13:05**
